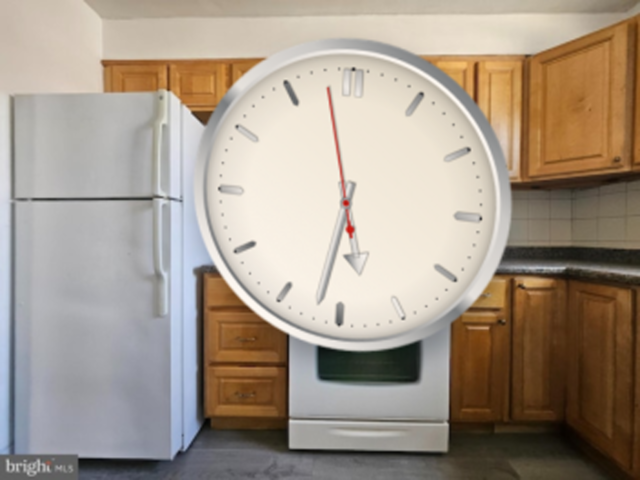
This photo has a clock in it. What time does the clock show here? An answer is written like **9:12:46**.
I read **5:31:58**
